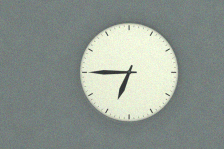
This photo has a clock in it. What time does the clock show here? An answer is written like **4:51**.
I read **6:45**
